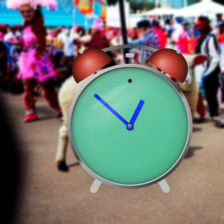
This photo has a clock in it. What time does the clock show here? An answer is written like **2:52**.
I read **12:52**
